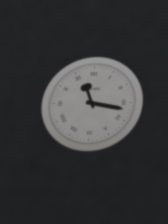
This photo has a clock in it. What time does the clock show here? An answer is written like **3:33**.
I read **11:17**
